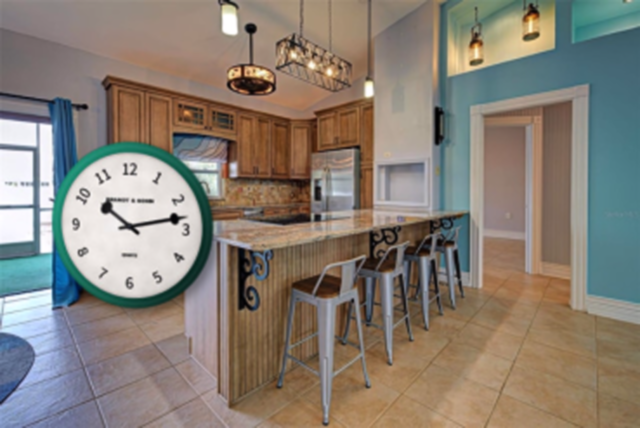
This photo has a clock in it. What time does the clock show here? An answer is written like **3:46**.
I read **10:13**
